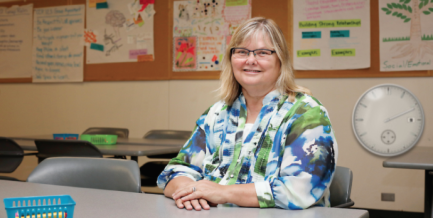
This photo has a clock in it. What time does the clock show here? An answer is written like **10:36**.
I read **2:11**
